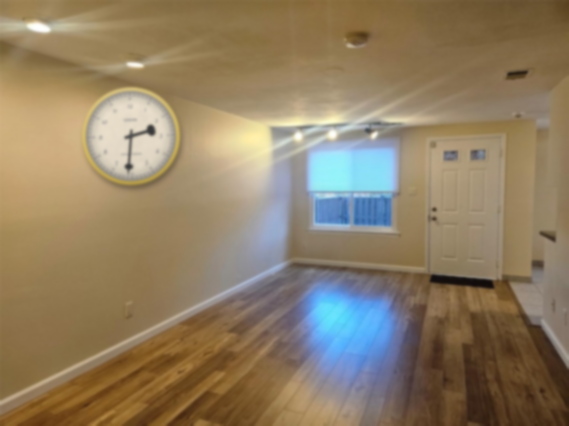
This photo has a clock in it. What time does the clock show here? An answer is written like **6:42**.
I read **2:31**
